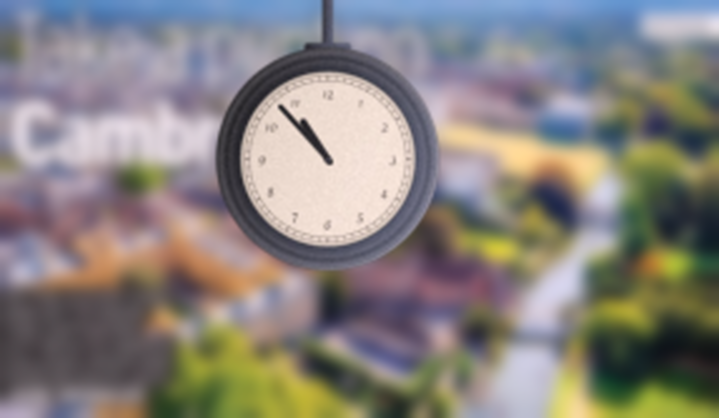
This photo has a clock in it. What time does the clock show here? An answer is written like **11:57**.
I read **10:53**
